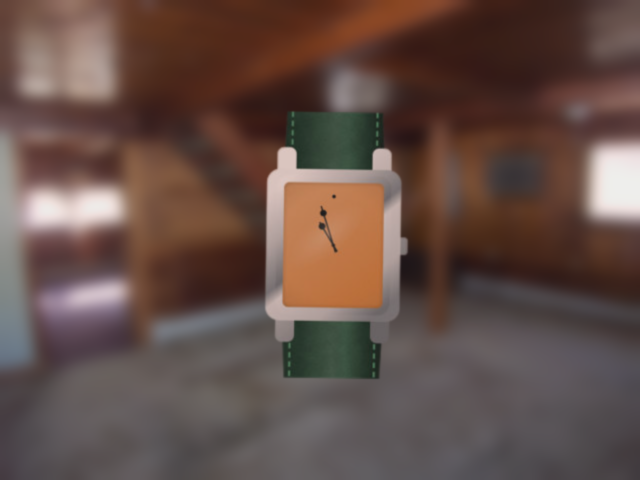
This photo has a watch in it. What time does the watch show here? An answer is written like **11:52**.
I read **10:57**
